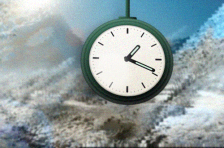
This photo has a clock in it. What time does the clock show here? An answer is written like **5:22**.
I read **1:19**
